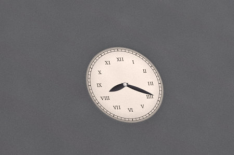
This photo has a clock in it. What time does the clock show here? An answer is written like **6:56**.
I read **8:19**
